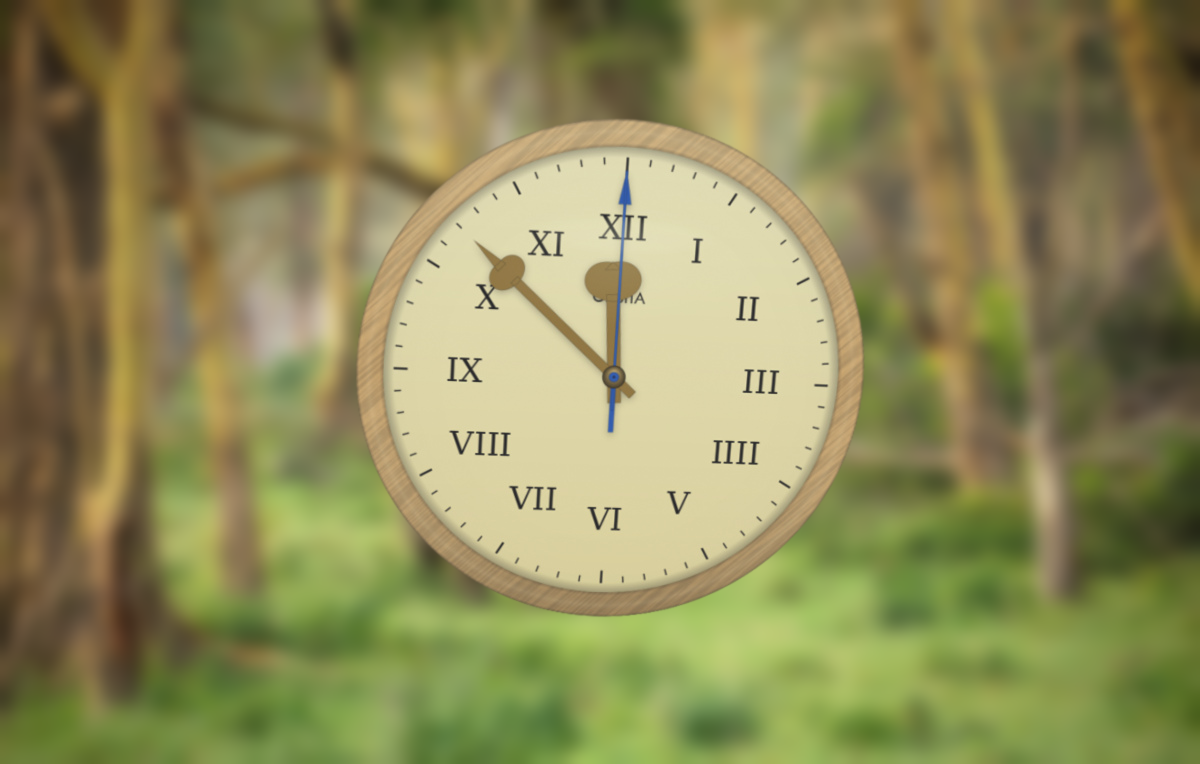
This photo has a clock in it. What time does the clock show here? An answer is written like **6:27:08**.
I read **11:52:00**
